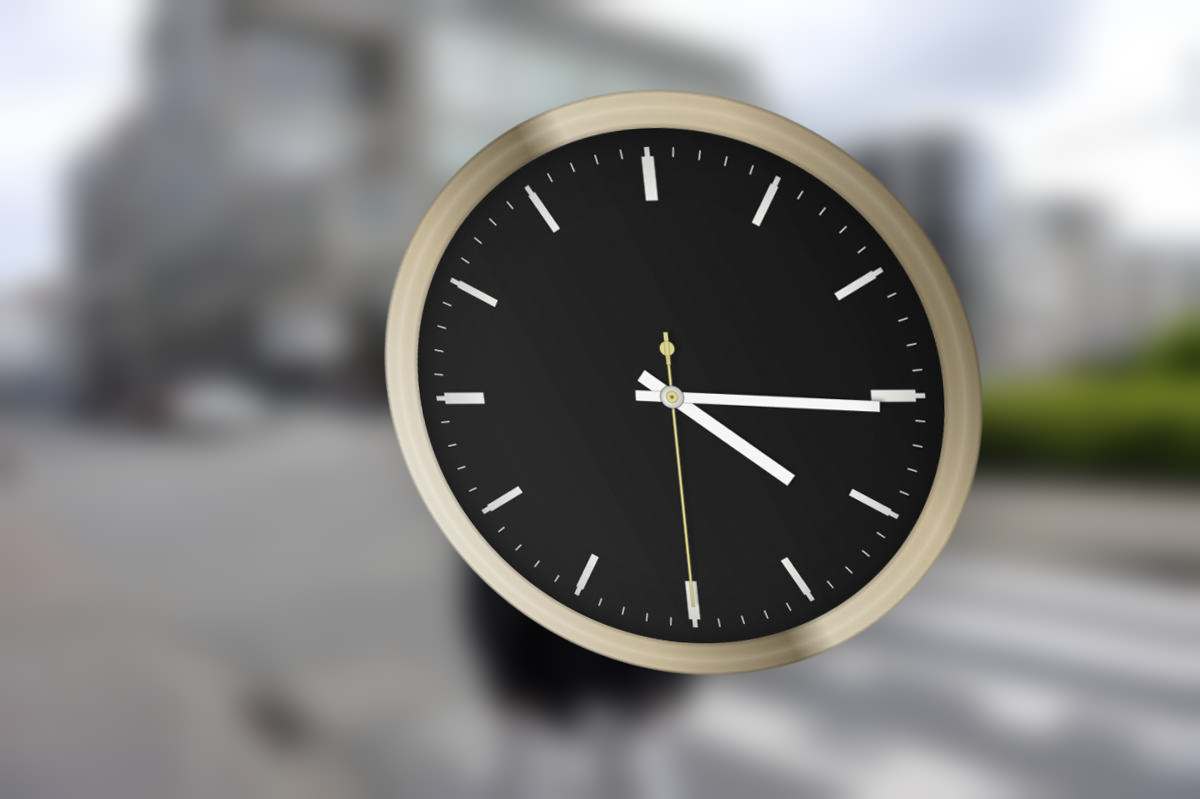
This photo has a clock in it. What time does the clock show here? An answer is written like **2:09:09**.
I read **4:15:30**
